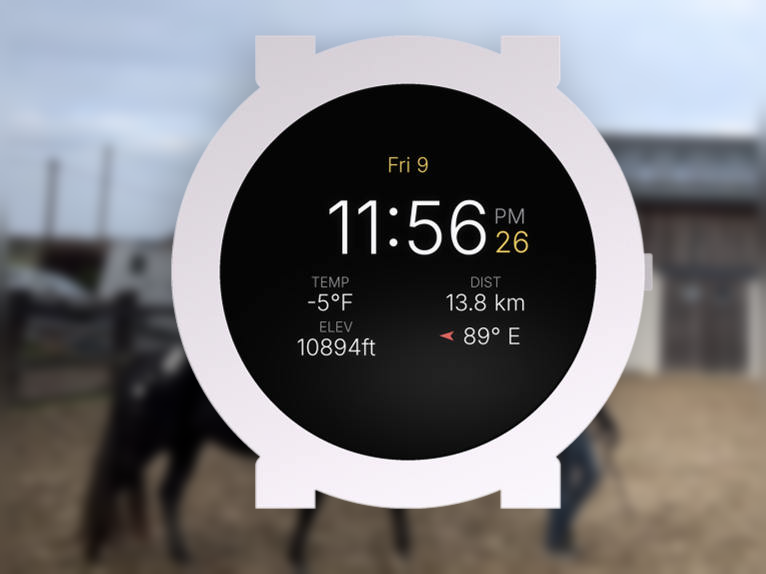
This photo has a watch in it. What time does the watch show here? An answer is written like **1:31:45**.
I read **11:56:26**
